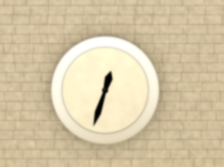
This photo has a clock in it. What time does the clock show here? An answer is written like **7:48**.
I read **12:33**
